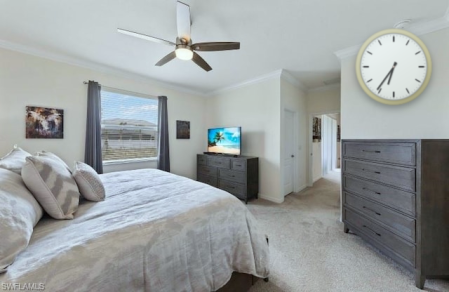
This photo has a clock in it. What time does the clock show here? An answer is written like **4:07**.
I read **6:36**
